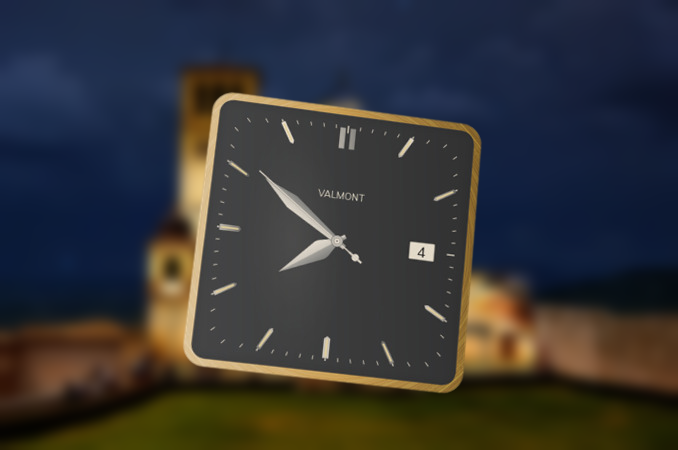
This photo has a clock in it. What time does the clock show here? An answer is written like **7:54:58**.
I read **7:50:51**
